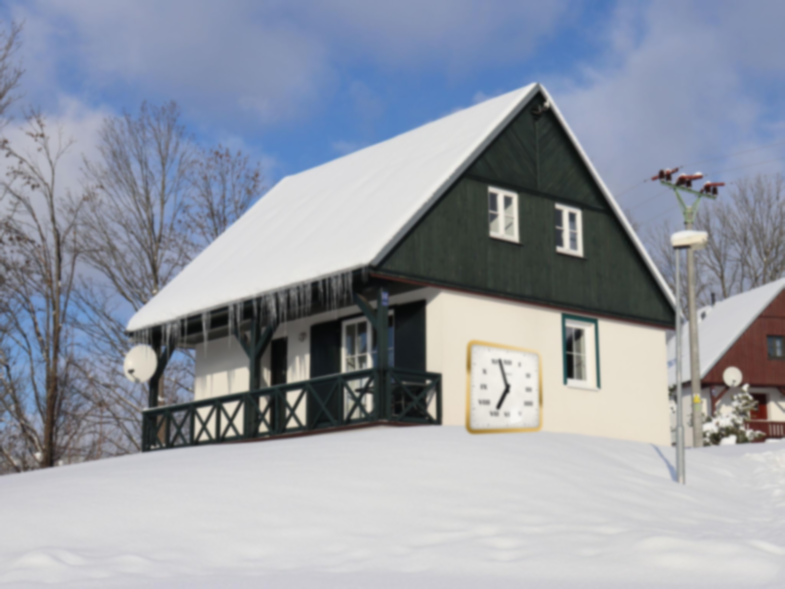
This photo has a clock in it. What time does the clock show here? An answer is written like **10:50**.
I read **6:57**
